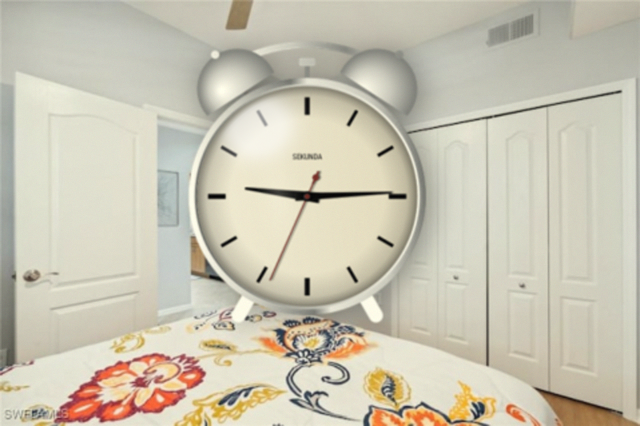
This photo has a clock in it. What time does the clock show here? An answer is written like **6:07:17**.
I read **9:14:34**
